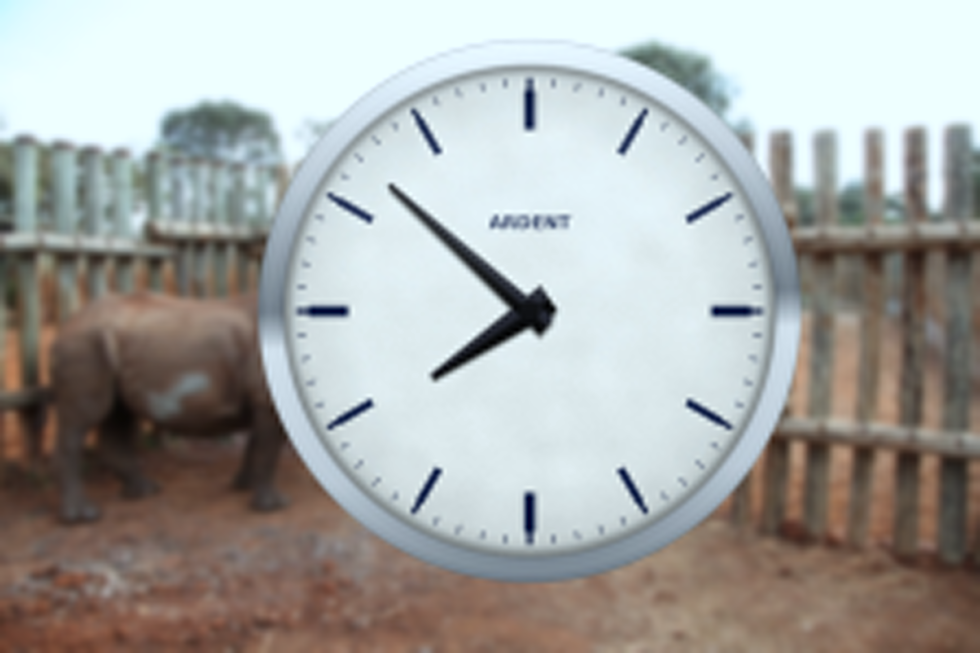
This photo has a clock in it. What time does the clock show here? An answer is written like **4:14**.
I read **7:52**
